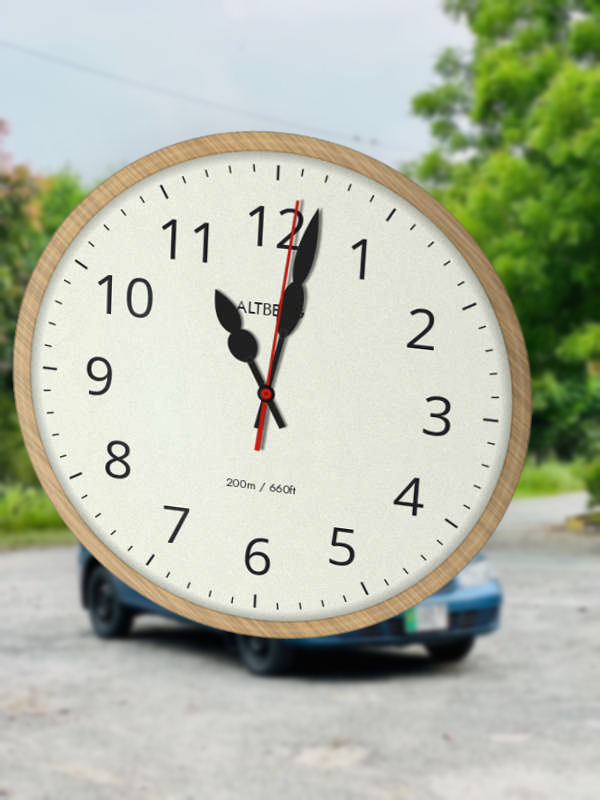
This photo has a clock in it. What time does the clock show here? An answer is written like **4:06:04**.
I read **11:02:01**
